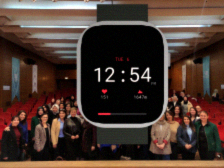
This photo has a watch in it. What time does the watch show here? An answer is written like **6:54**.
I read **12:54**
